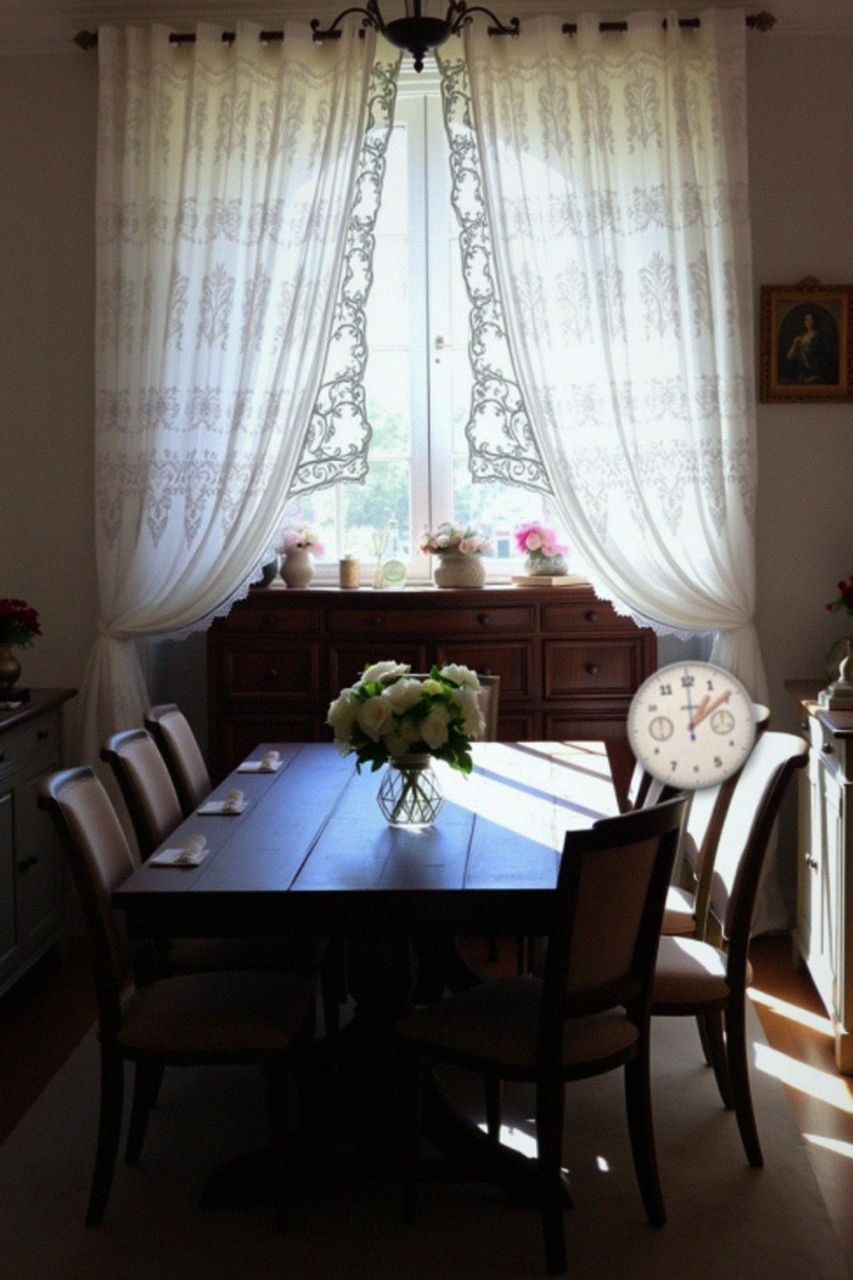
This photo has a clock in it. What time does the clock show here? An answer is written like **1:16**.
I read **1:09**
